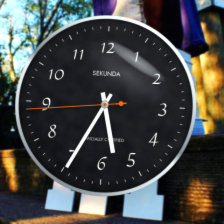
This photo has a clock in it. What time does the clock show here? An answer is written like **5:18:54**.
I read **5:34:44**
